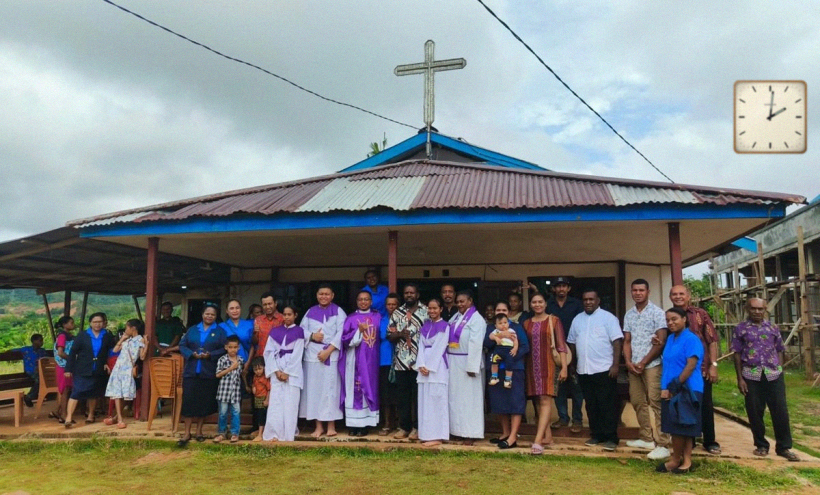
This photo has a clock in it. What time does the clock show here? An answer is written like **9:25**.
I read **2:01**
